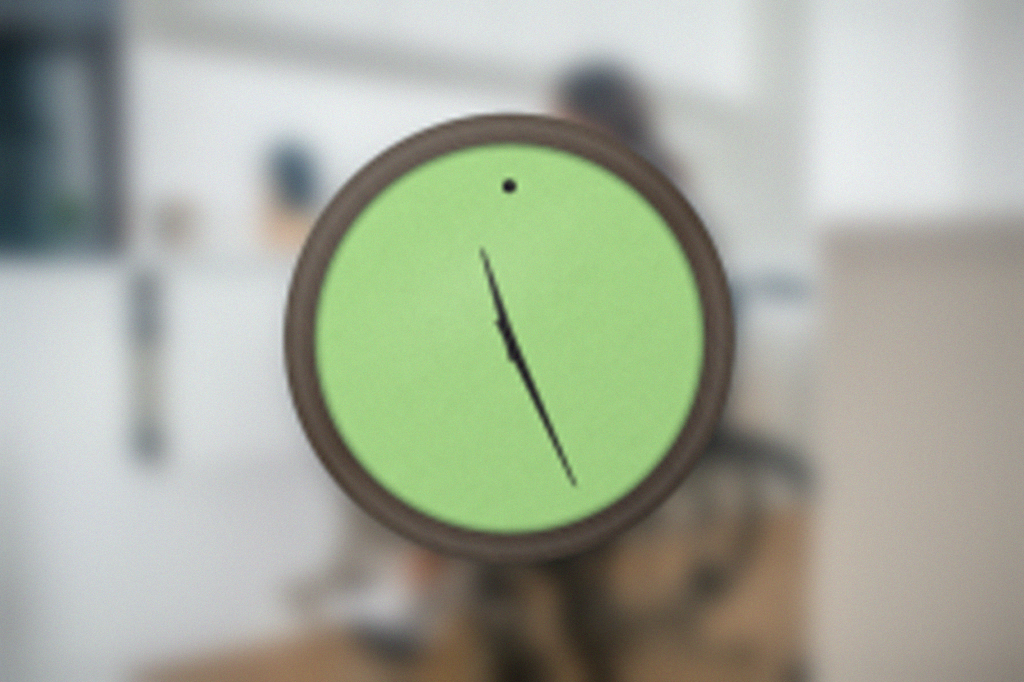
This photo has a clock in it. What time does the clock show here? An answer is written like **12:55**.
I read **11:26**
